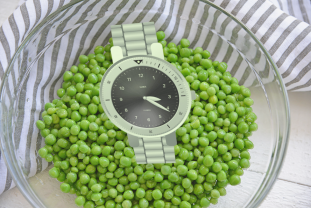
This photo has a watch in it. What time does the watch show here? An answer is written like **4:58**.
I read **3:21**
